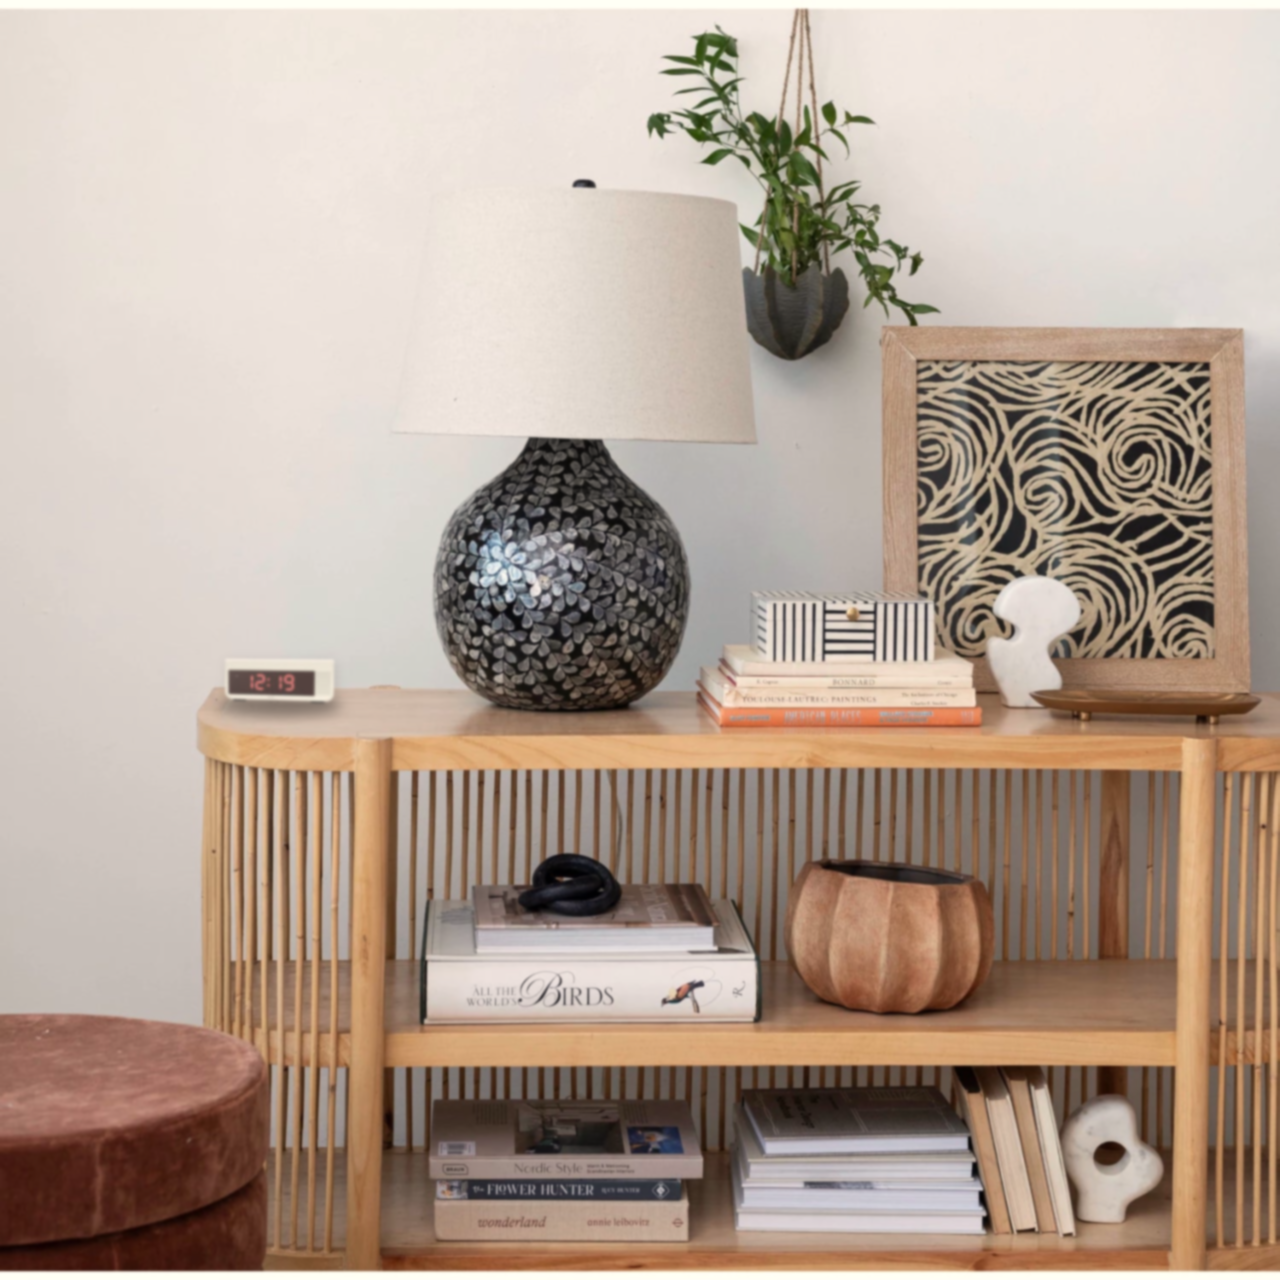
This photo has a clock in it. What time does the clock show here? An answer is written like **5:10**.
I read **12:19**
